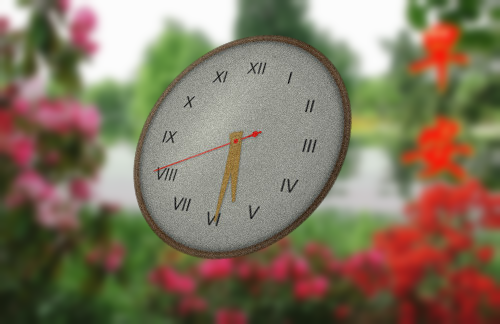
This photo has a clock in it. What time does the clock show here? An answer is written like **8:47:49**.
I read **5:29:41**
